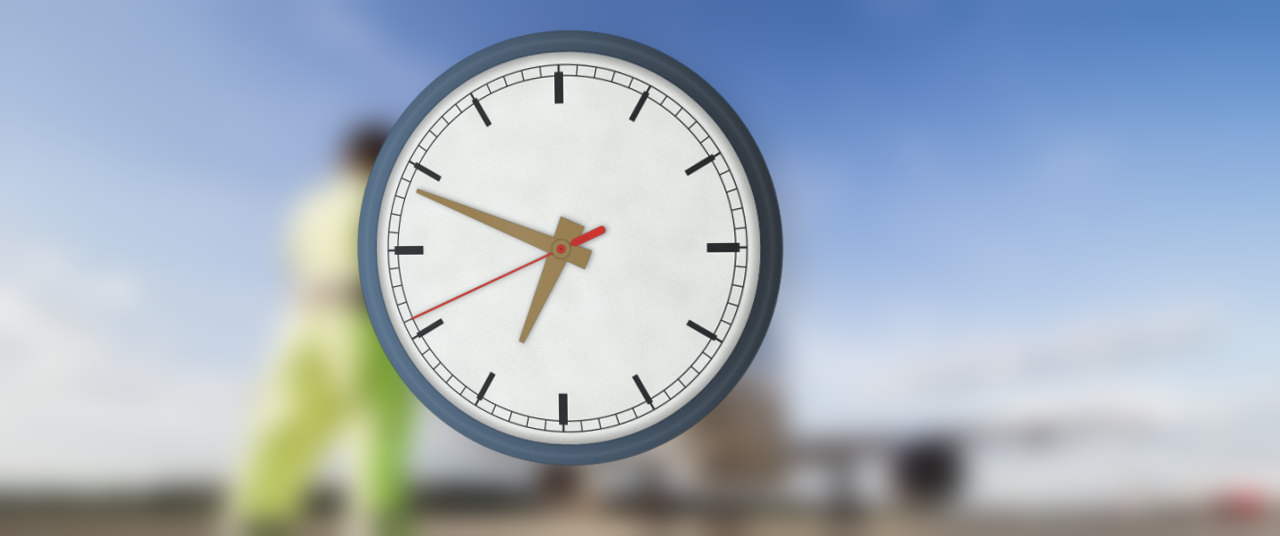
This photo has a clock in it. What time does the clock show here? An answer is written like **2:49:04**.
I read **6:48:41**
